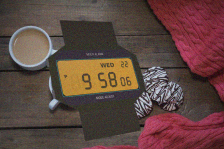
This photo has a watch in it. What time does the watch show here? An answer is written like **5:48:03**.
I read **9:58:06**
